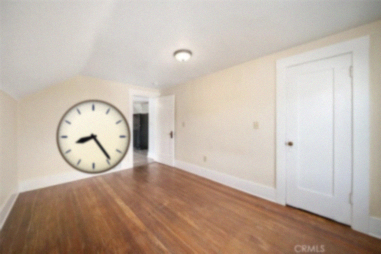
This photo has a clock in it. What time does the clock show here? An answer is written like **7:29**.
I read **8:24**
